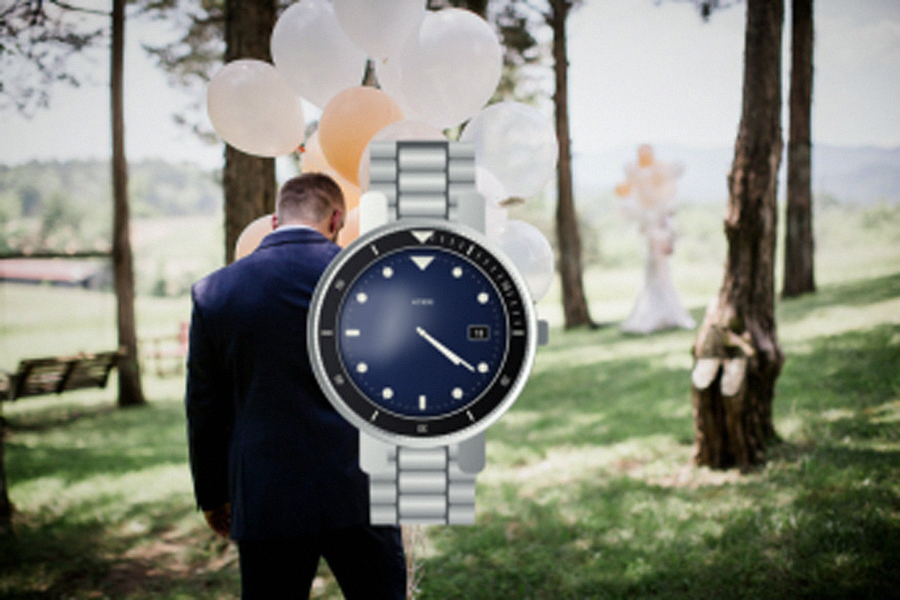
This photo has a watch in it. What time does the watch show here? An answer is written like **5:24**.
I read **4:21**
